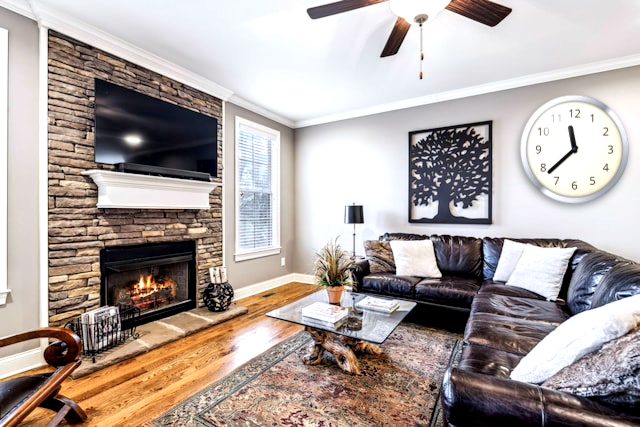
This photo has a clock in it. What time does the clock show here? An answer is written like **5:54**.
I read **11:38**
